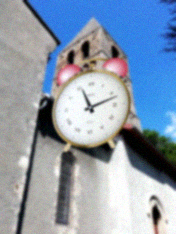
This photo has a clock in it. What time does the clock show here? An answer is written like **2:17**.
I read **11:12**
